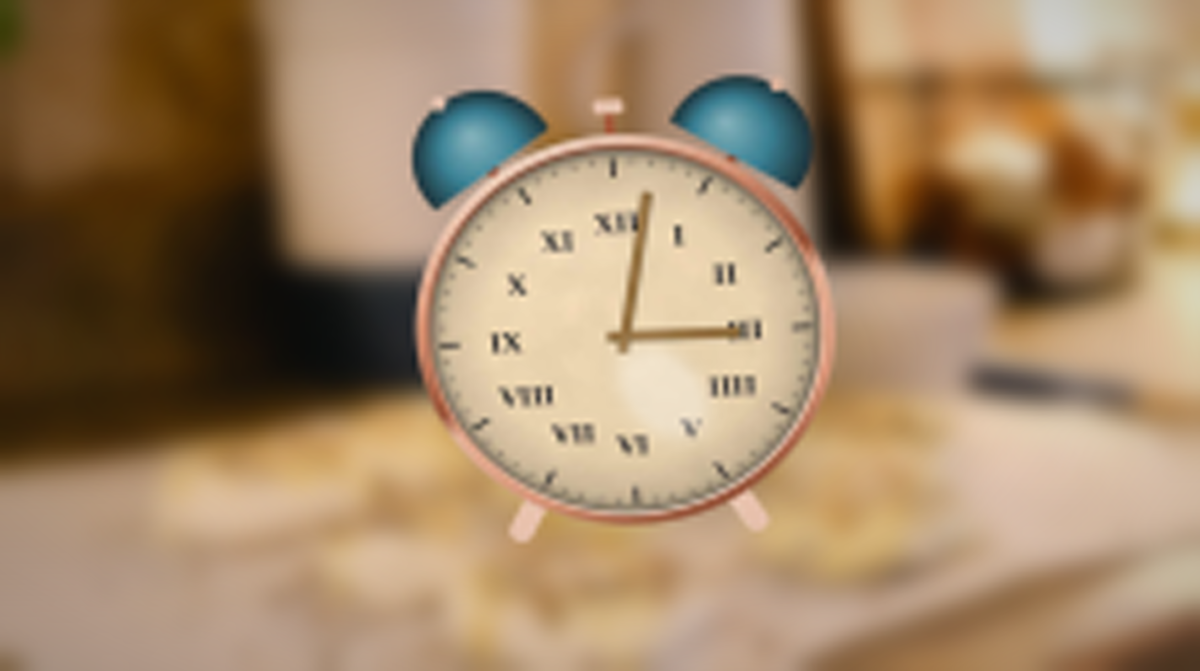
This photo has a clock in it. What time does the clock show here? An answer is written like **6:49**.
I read **3:02**
